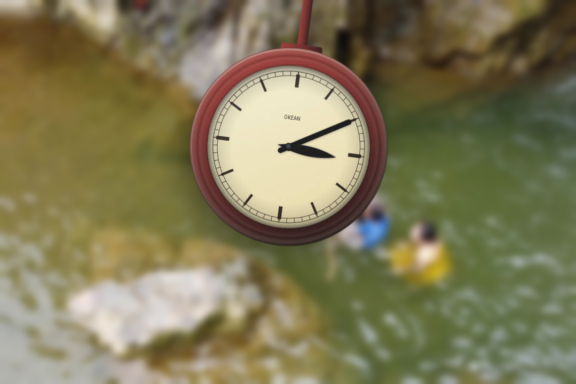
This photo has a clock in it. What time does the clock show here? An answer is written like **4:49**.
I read **3:10**
